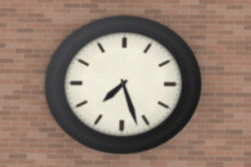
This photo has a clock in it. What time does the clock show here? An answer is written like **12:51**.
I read **7:27**
